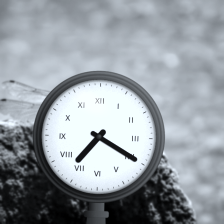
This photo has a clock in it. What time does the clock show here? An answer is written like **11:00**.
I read **7:20**
